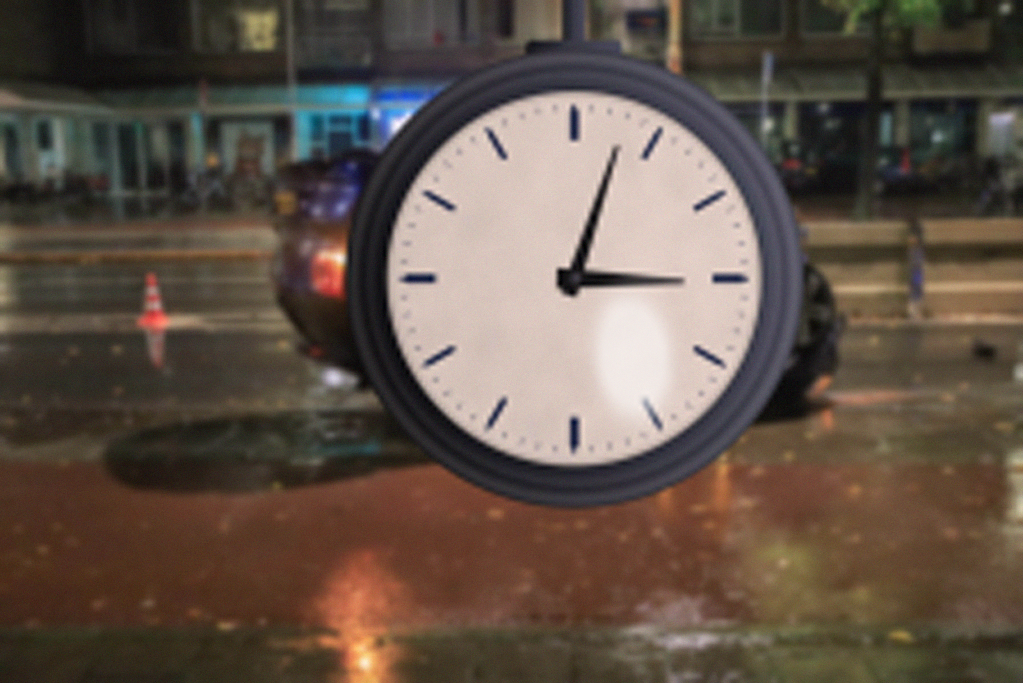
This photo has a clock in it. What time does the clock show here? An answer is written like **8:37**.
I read **3:03**
